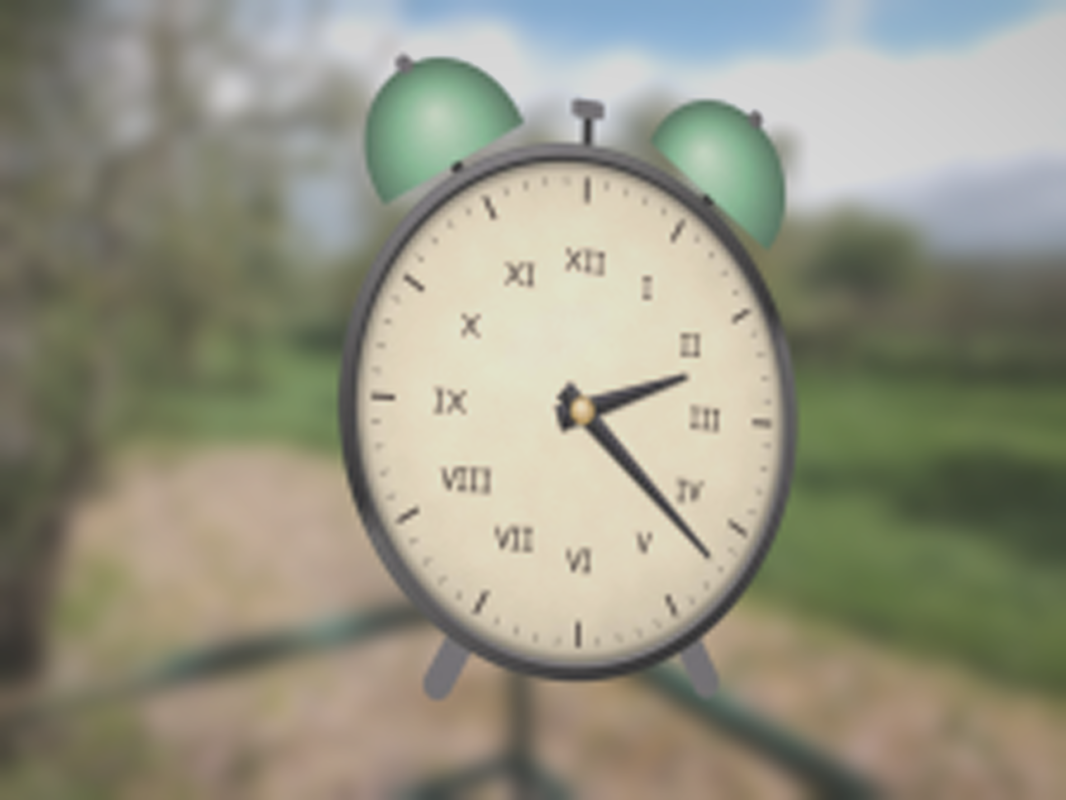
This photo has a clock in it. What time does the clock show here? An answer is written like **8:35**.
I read **2:22**
